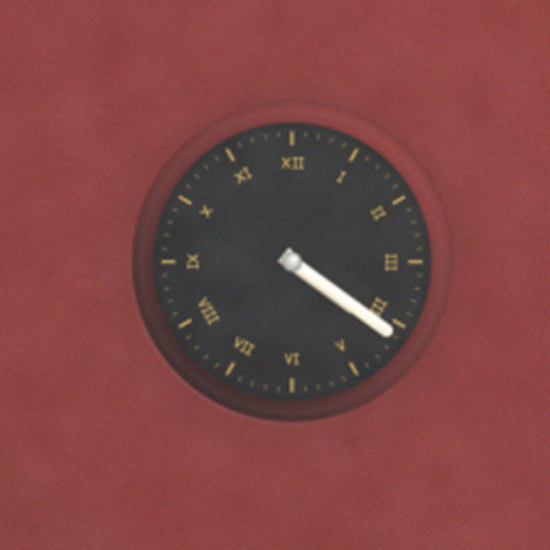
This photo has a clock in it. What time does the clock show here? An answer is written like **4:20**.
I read **4:21**
